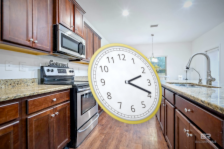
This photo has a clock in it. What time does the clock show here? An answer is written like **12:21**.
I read **2:19**
